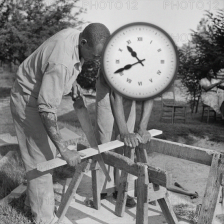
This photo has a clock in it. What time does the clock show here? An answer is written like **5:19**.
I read **10:41**
